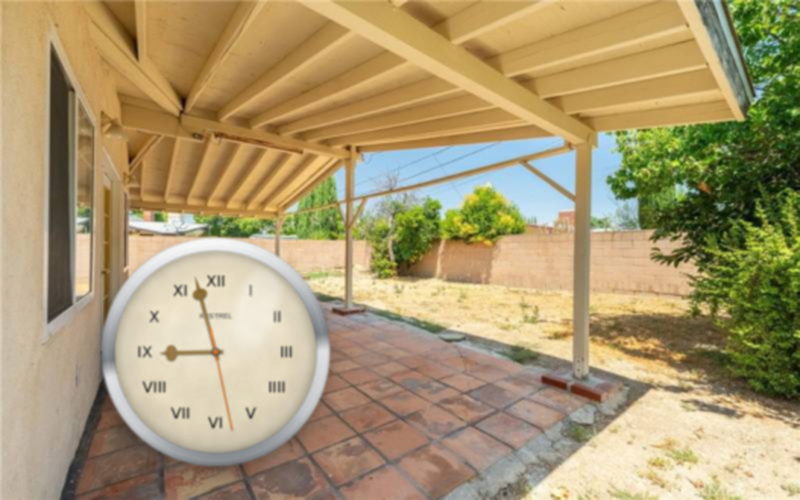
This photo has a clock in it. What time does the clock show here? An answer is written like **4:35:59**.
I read **8:57:28**
